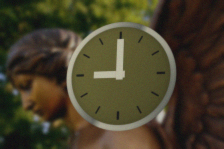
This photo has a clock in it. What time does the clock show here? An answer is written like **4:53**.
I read **9:00**
